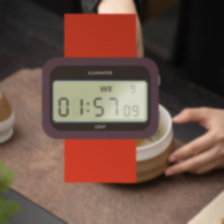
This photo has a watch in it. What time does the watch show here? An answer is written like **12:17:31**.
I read **1:57:09**
